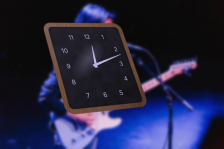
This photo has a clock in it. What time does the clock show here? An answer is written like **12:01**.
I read **12:12**
